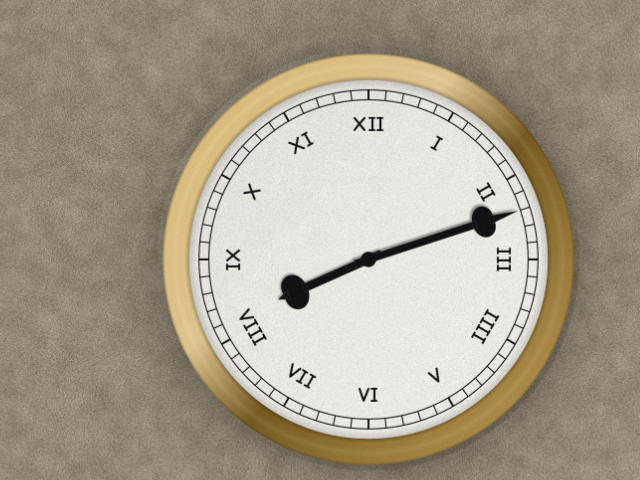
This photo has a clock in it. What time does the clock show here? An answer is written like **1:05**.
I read **8:12**
